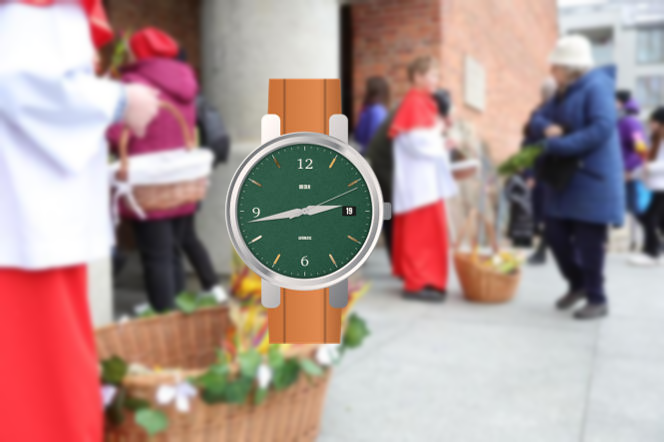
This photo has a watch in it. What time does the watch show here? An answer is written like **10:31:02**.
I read **2:43:11**
